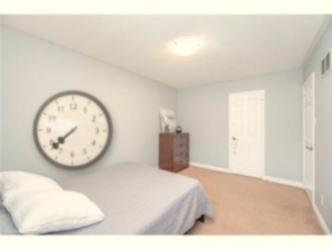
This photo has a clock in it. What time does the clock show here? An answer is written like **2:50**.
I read **7:38**
